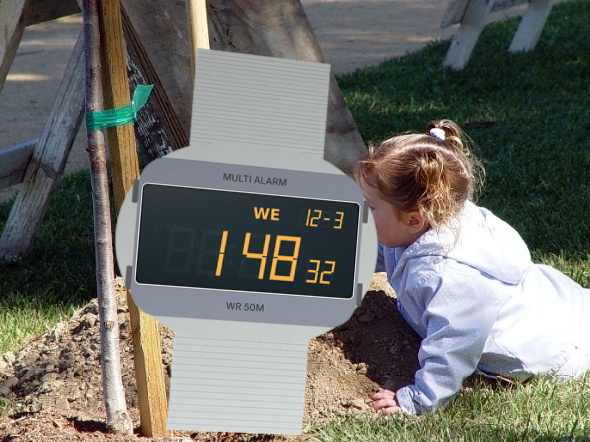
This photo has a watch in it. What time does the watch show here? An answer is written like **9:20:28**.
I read **1:48:32**
